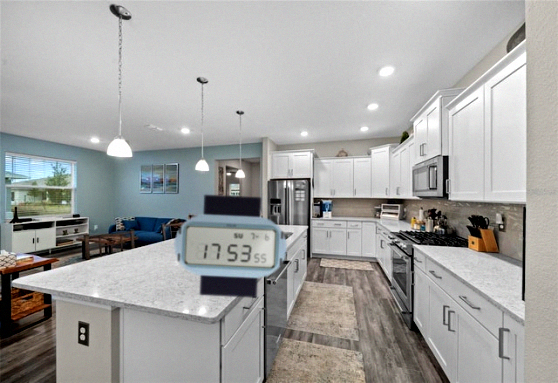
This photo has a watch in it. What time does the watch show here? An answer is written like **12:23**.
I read **17:53**
